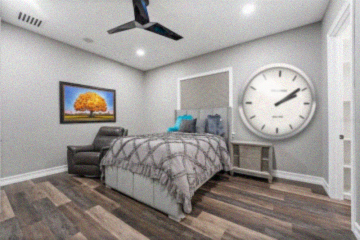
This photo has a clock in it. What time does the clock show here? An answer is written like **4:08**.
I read **2:09**
